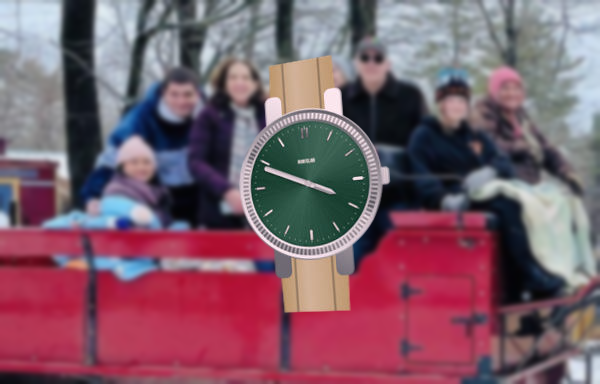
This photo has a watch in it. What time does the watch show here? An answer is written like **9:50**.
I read **3:49**
